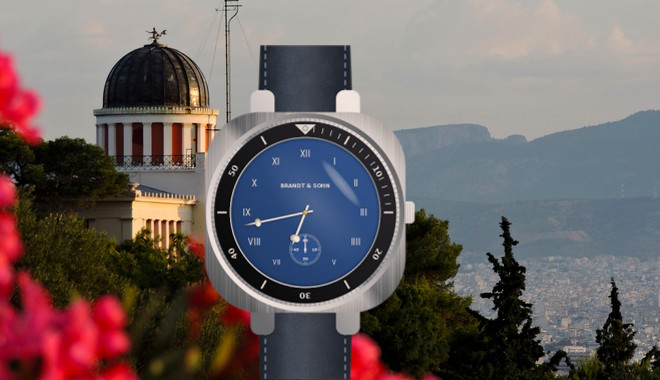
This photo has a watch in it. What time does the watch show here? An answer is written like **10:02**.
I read **6:43**
